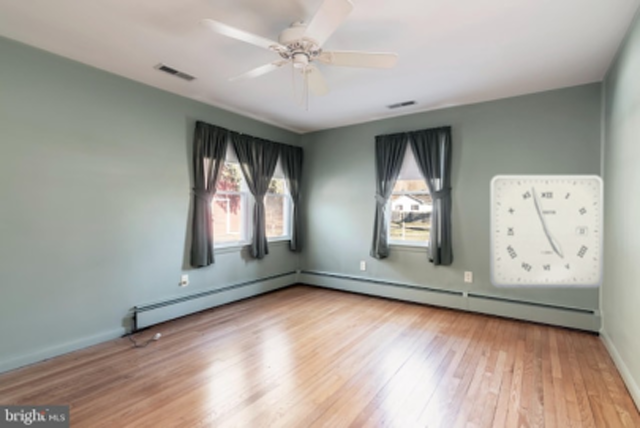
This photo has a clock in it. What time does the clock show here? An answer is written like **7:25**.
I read **4:57**
